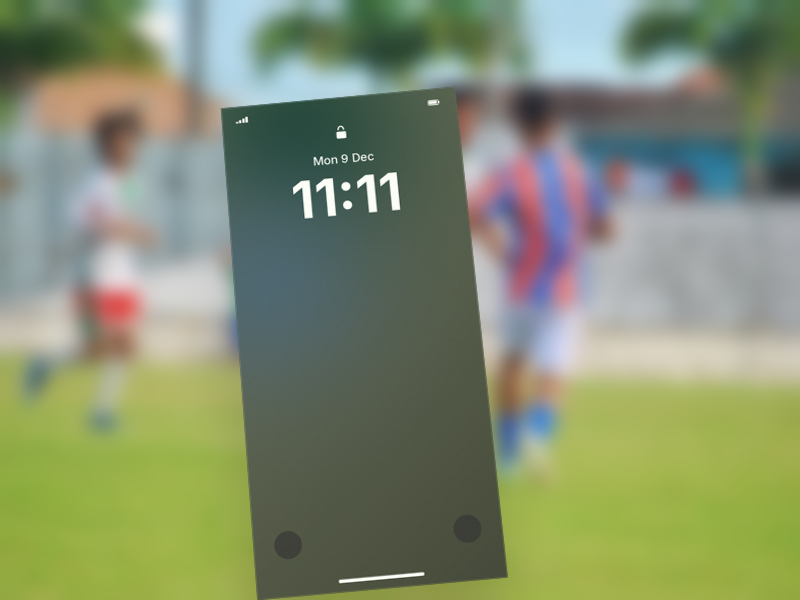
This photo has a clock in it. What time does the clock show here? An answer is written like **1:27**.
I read **11:11**
